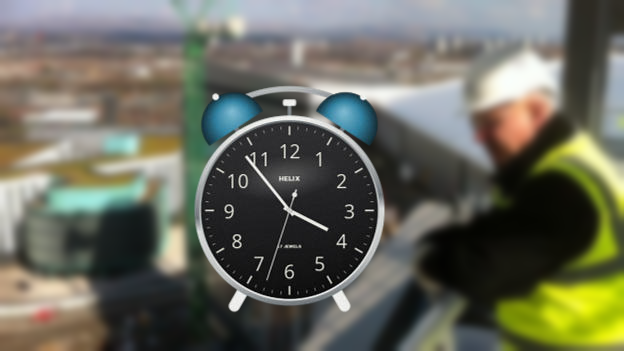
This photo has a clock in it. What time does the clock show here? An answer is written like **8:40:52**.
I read **3:53:33**
